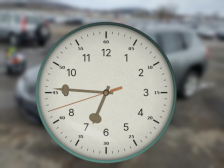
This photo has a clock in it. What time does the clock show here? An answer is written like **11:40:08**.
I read **6:45:42**
